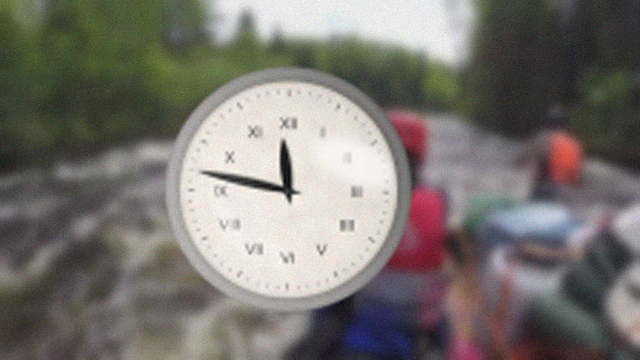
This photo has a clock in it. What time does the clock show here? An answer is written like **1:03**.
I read **11:47**
